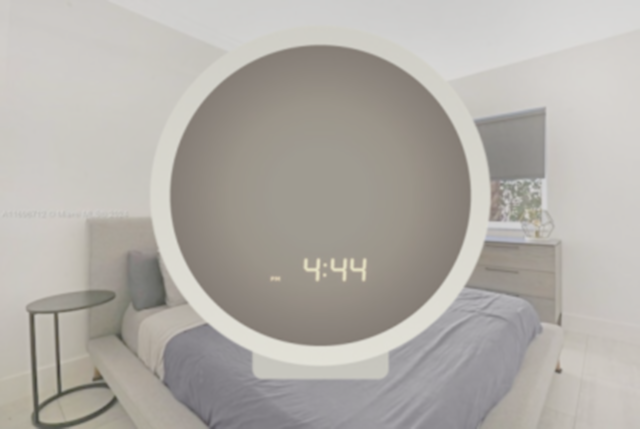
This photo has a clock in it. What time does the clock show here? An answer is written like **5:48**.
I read **4:44**
